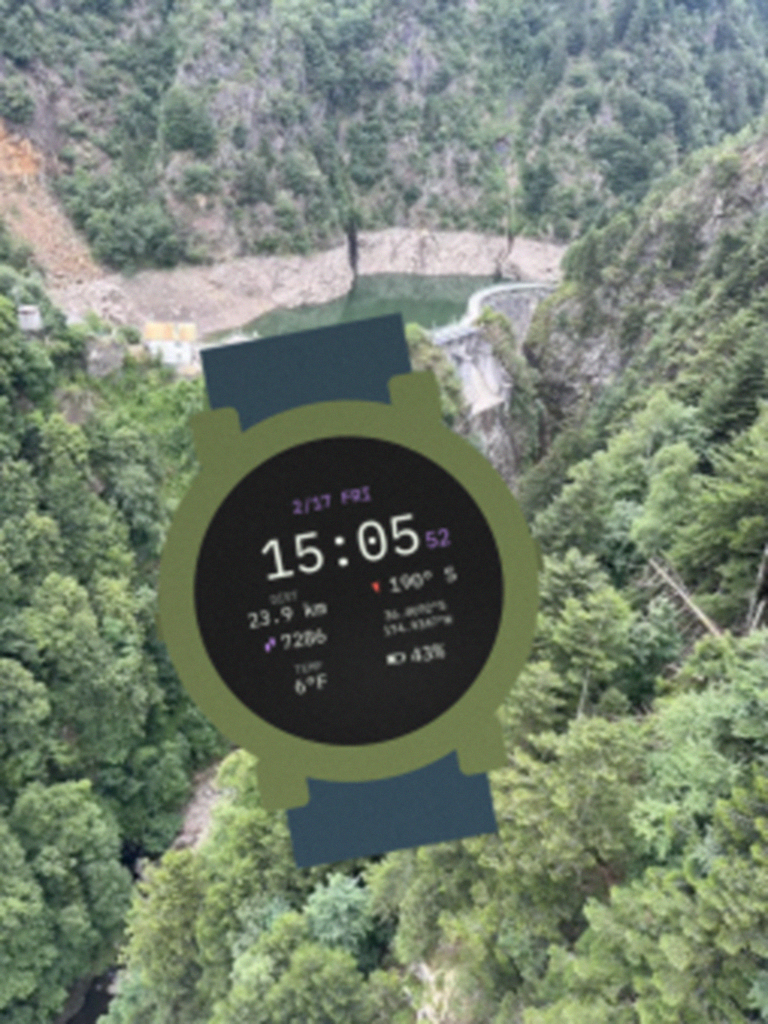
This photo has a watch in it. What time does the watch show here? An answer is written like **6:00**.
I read **15:05**
